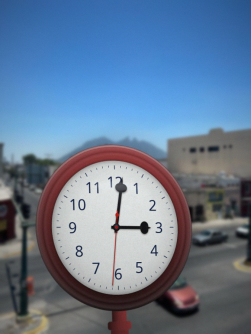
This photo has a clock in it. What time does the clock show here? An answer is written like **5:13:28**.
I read **3:01:31**
